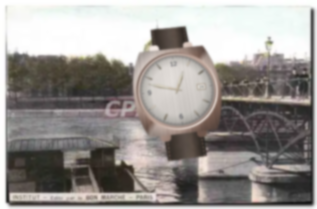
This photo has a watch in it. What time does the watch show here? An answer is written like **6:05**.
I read **12:48**
